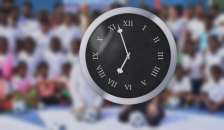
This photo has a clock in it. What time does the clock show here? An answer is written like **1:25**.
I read **6:57**
